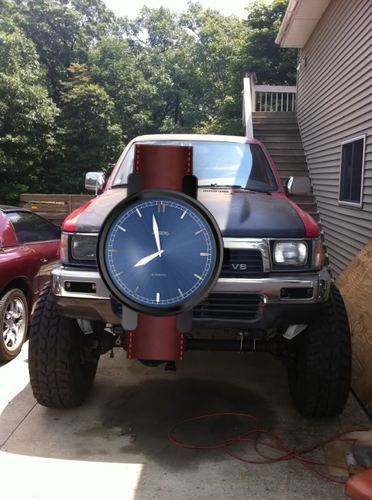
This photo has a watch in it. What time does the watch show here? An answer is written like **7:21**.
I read **7:58**
